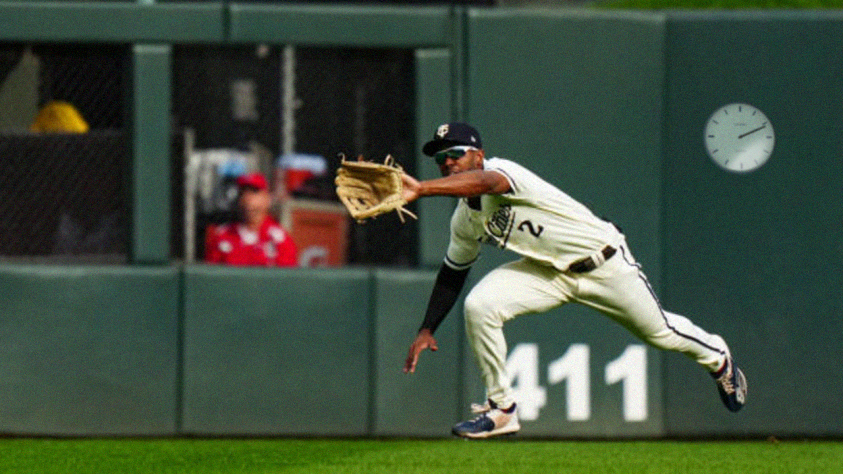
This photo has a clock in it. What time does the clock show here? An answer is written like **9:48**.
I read **2:11**
